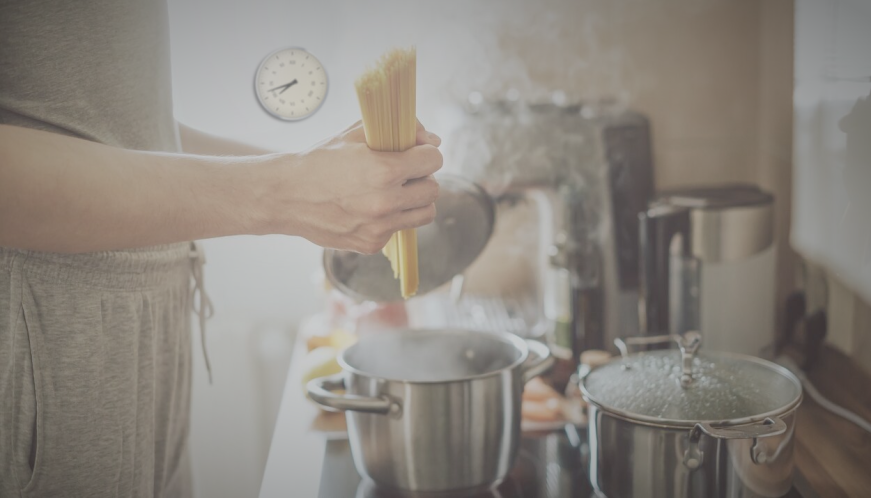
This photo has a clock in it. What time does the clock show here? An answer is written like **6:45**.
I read **7:42**
